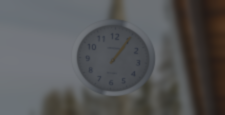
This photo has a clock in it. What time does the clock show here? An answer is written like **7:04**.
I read **1:05**
